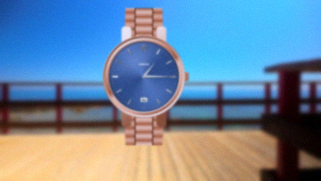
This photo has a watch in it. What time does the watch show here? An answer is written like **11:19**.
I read **1:15**
